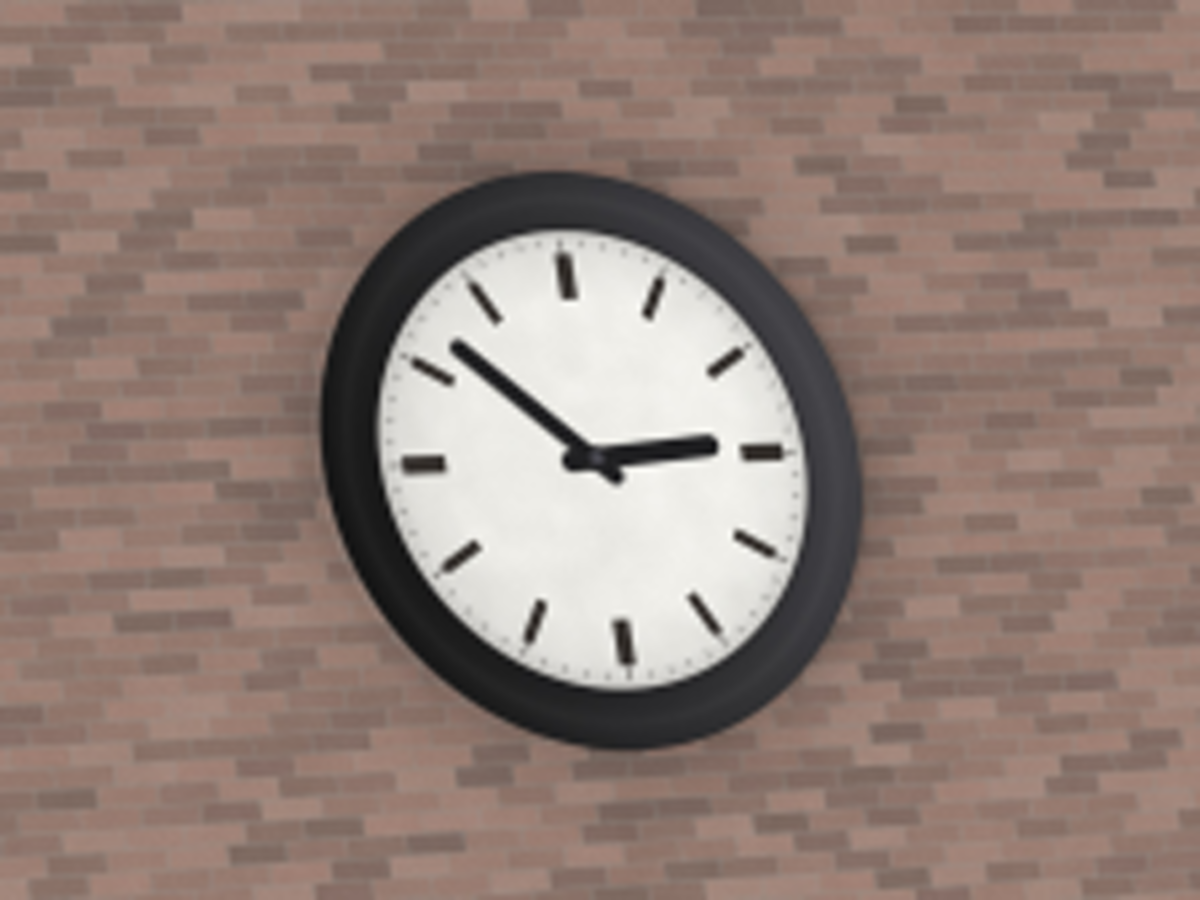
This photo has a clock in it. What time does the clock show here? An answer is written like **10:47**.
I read **2:52**
